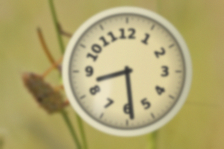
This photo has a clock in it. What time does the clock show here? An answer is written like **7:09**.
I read **8:29**
